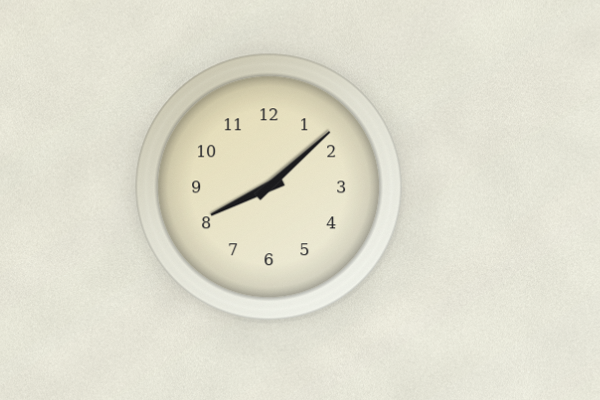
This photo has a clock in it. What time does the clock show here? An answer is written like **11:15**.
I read **8:08**
